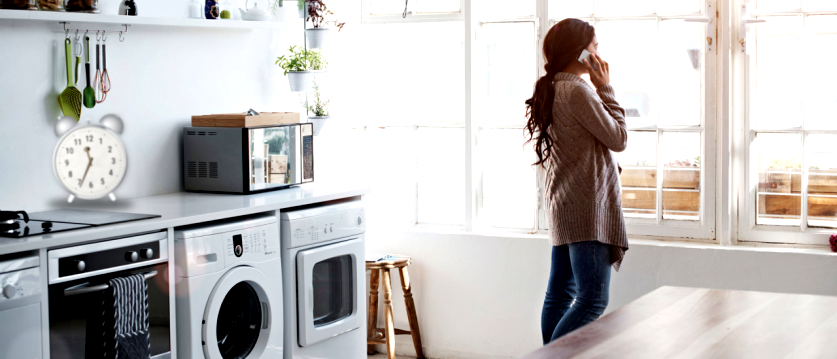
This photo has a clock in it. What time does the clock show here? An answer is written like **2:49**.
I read **11:34**
